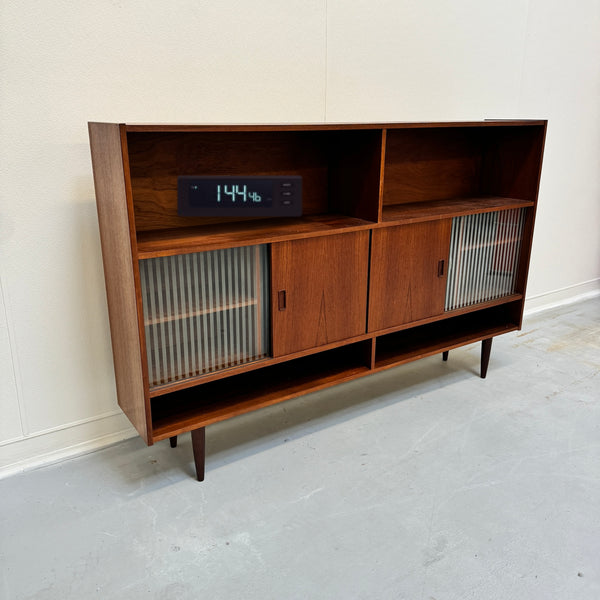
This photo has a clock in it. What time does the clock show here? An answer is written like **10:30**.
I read **1:44**
